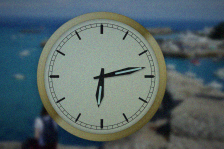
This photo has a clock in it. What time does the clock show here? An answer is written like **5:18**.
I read **6:13**
